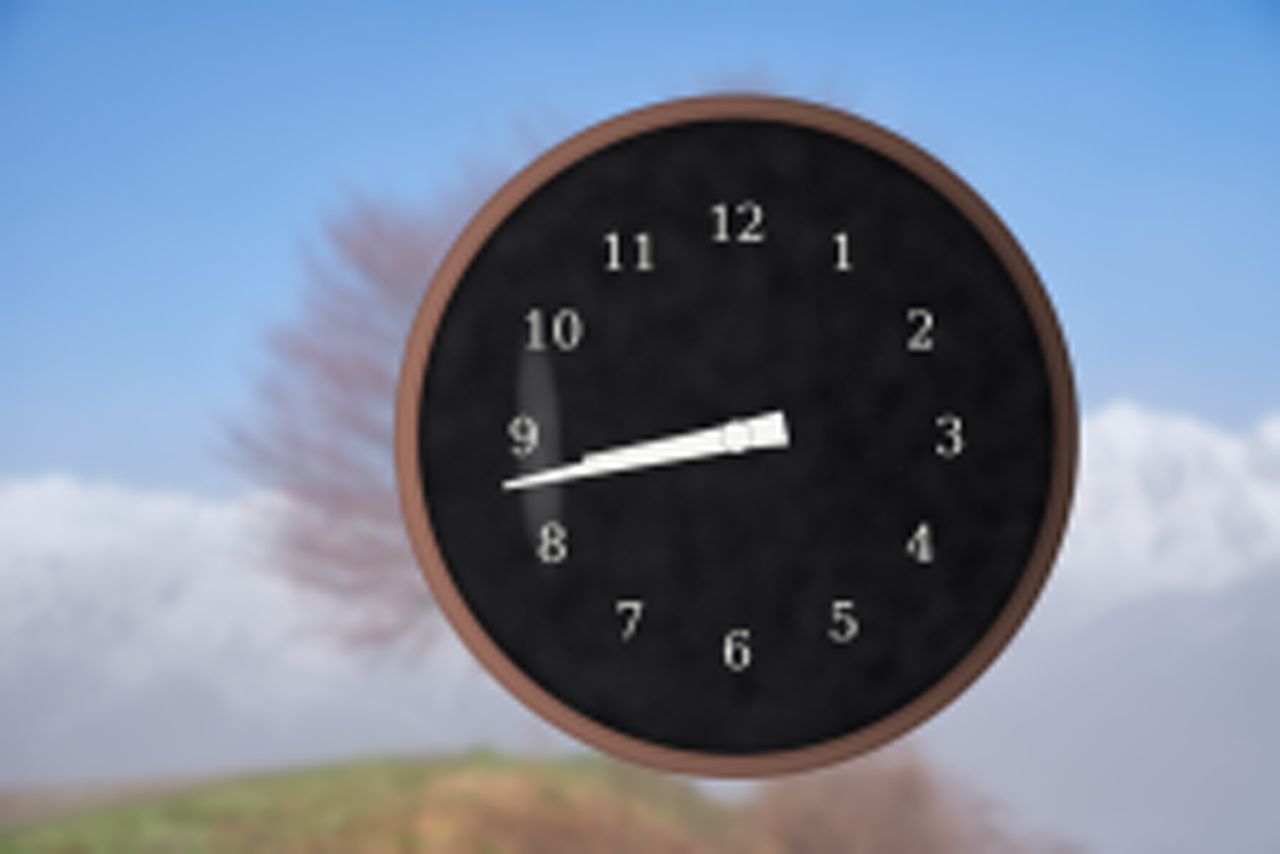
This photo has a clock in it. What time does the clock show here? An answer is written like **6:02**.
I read **8:43**
